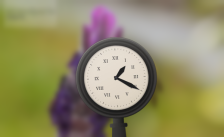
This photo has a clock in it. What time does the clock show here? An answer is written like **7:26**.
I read **1:20**
